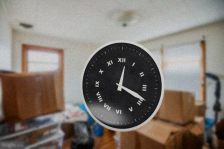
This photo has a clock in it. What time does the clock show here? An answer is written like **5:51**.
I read **12:19**
